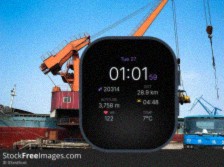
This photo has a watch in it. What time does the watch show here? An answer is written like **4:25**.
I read **1:01**
